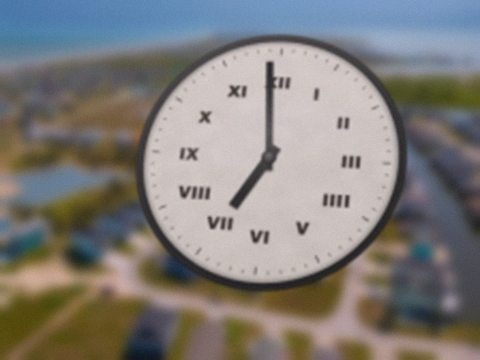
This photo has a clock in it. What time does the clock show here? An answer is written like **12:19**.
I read **6:59**
